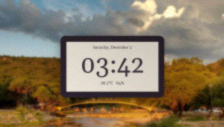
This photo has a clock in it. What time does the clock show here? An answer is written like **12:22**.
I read **3:42**
